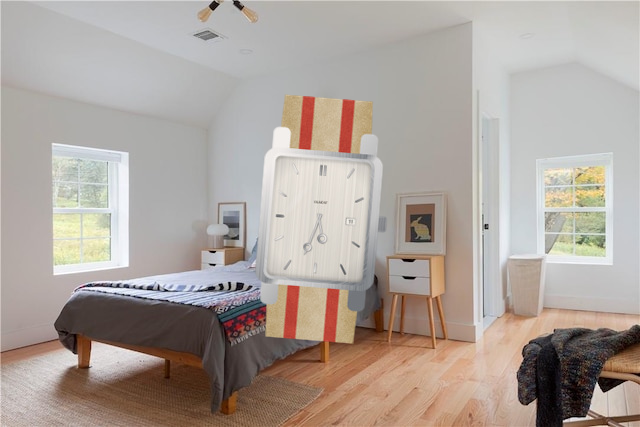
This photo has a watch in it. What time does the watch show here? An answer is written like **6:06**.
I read **5:33**
